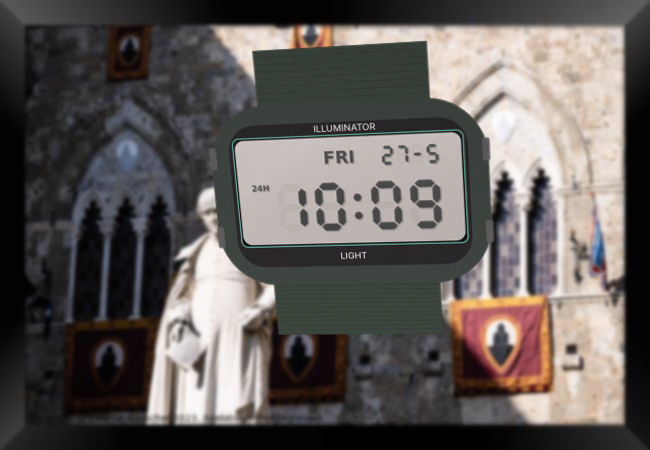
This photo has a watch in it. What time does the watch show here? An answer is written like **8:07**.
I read **10:09**
